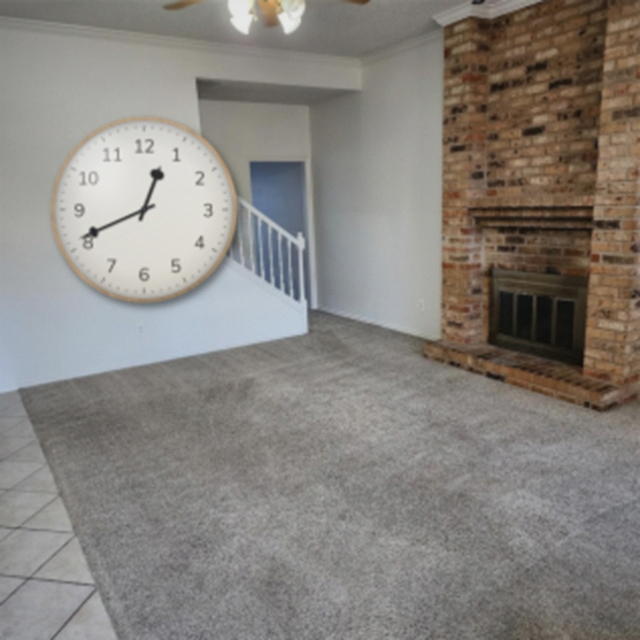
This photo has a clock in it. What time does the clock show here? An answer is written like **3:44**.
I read **12:41**
